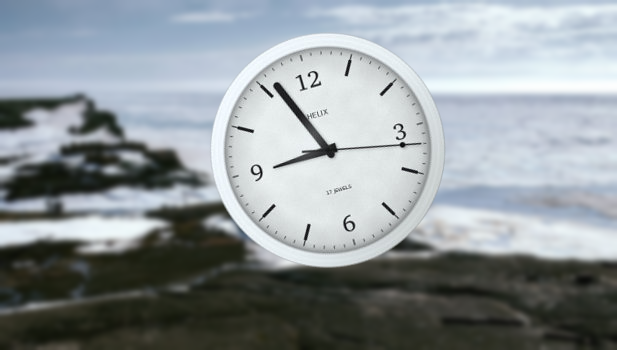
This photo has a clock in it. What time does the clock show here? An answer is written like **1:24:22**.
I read **8:56:17**
